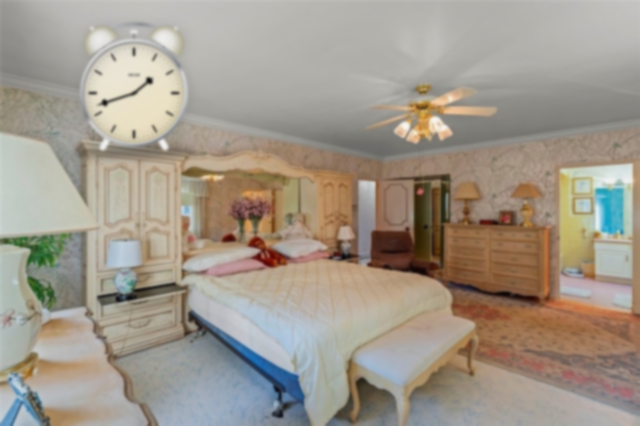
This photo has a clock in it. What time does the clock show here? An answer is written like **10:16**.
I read **1:42**
